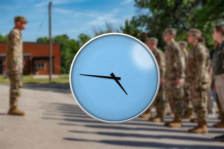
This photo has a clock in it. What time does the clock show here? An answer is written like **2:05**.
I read **4:46**
